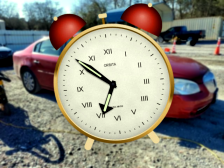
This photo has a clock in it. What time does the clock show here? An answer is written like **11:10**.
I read **6:52**
